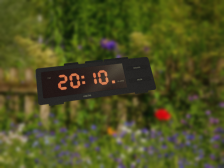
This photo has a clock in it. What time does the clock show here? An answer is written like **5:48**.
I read **20:10**
